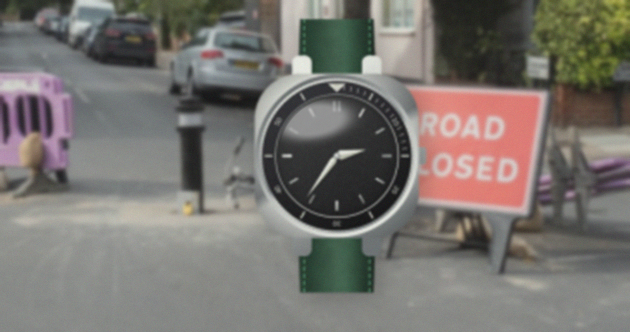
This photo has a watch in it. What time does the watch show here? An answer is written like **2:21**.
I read **2:36**
